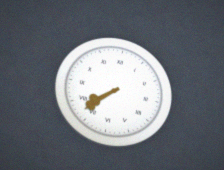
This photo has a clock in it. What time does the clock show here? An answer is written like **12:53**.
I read **7:37**
